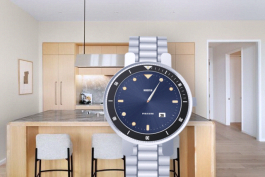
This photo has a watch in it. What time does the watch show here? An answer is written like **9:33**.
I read **1:05**
